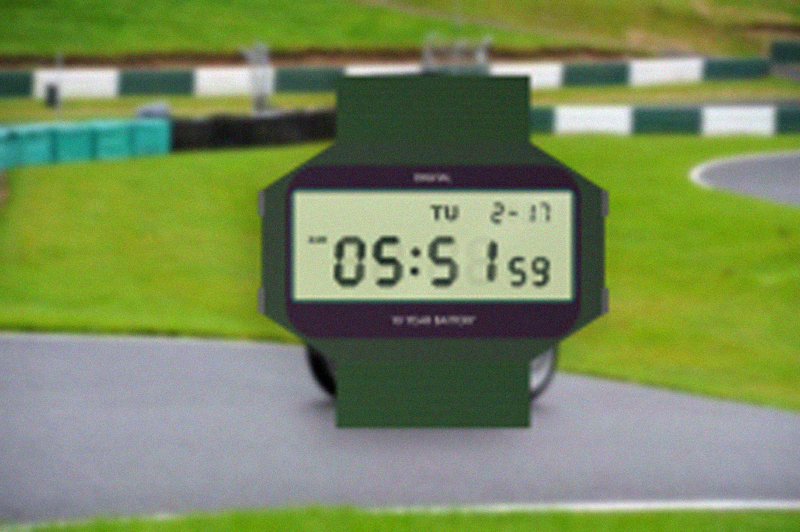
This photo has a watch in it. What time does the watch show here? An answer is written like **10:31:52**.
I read **5:51:59**
